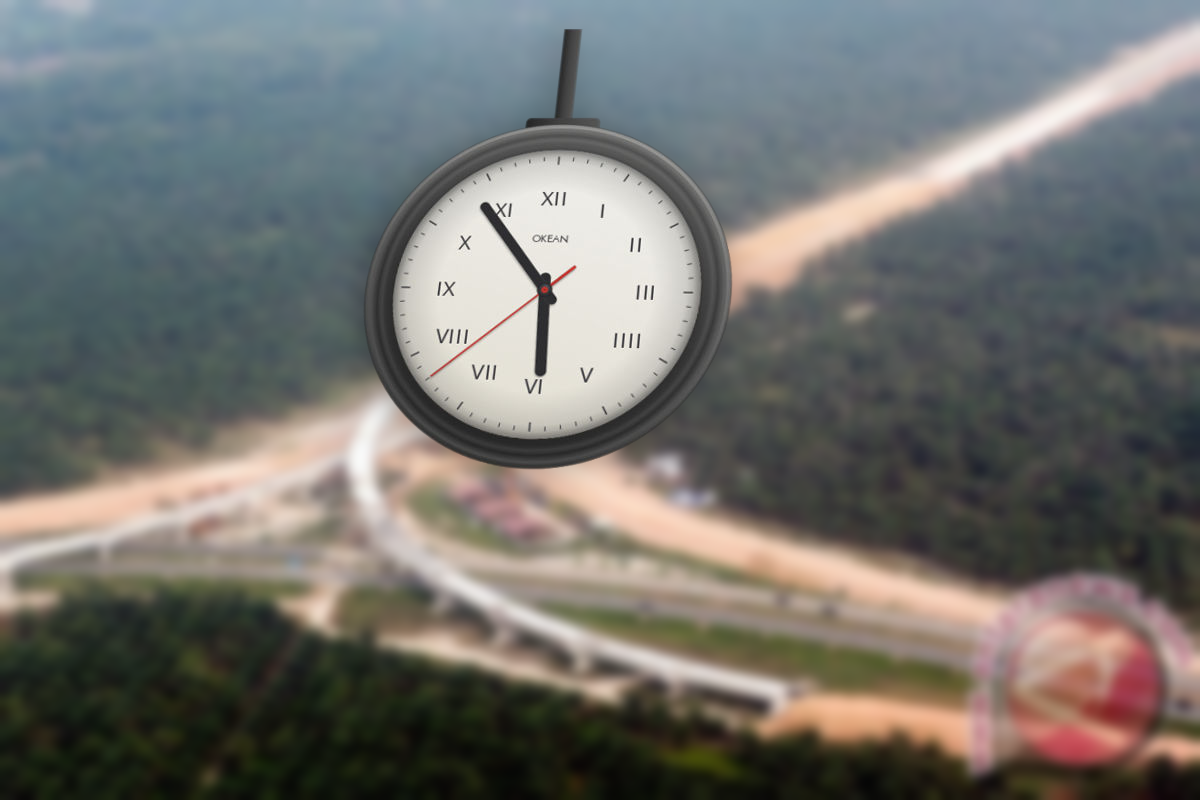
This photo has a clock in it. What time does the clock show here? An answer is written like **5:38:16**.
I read **5:53:38**
